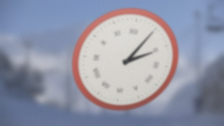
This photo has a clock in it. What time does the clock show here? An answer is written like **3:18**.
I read **2:05**
